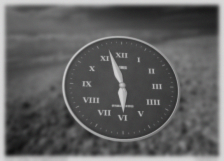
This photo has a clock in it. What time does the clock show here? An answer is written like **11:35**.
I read **5:57**
